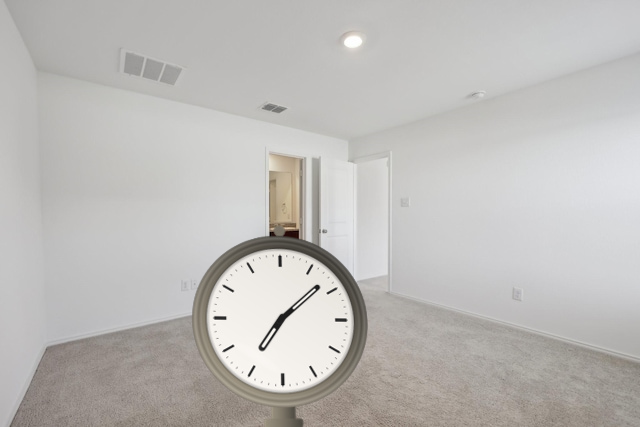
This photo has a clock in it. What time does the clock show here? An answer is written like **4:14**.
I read **7:08**
